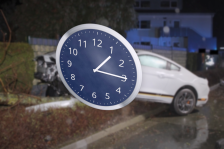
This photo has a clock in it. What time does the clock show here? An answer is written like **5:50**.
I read **1:15**
